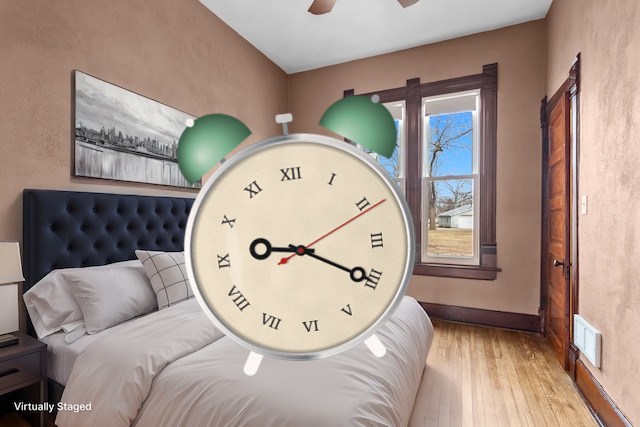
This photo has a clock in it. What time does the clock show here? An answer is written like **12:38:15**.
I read **9:20:11**
